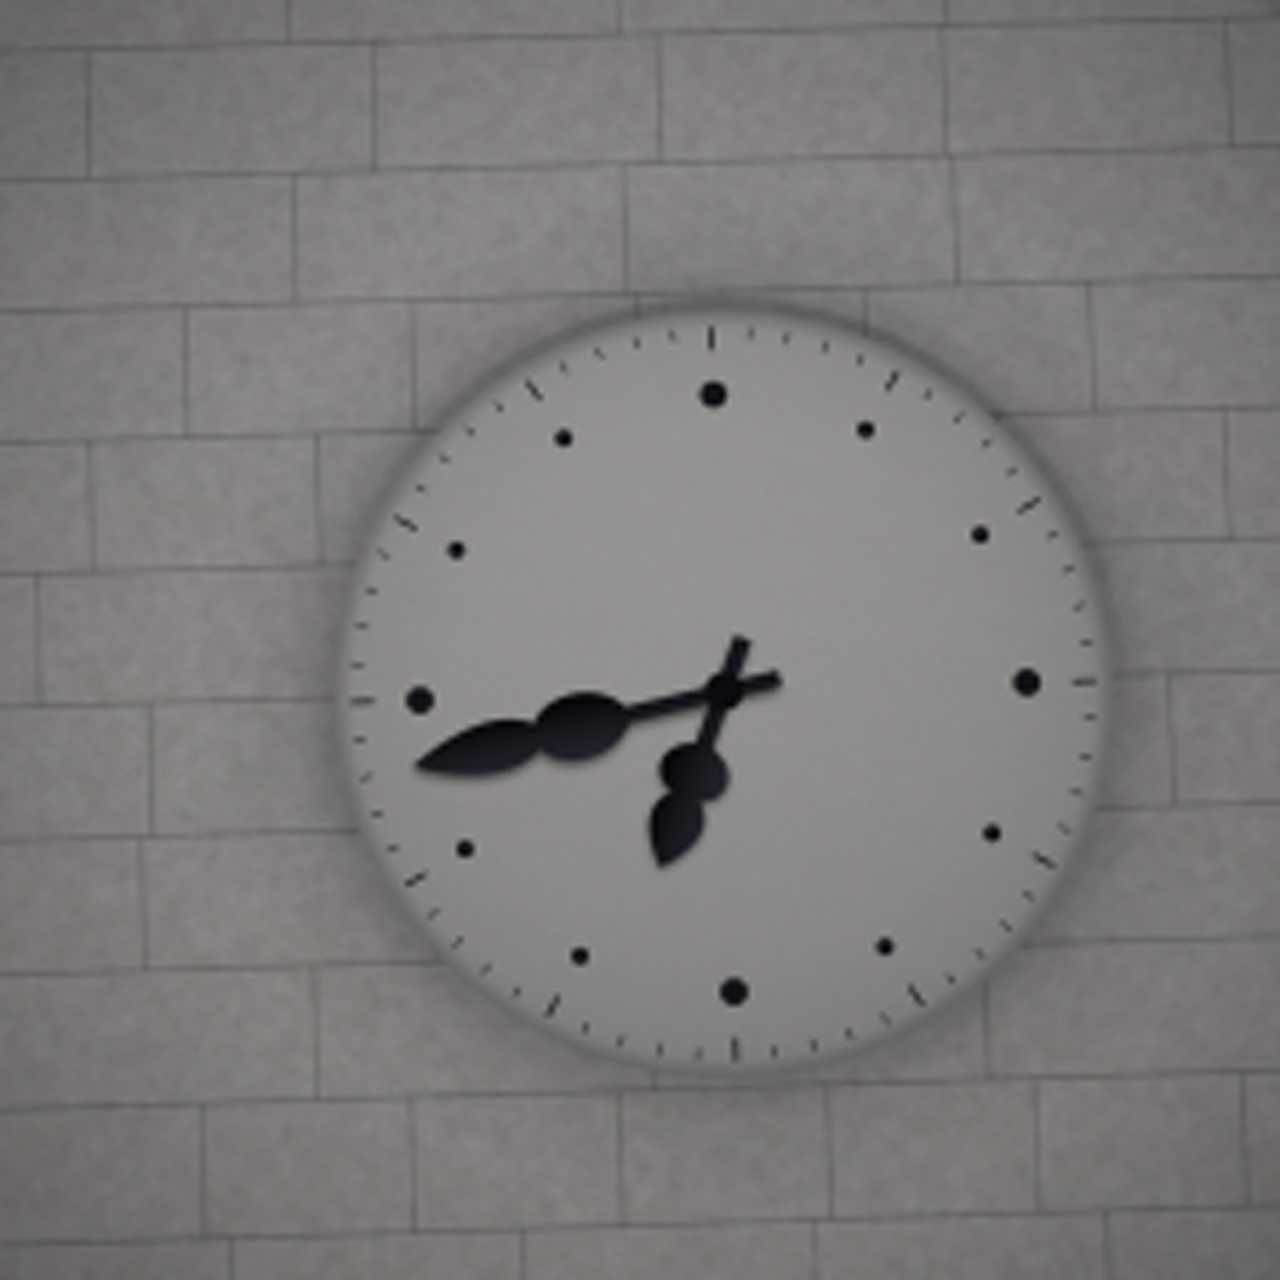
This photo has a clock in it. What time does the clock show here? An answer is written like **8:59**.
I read **6:43**
